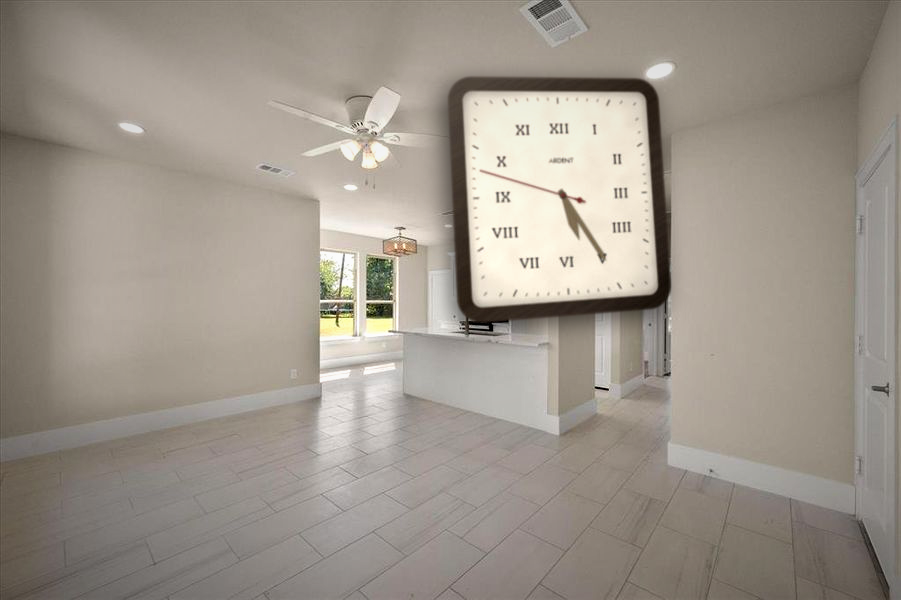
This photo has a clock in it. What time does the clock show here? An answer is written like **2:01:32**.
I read **5:24:48**
